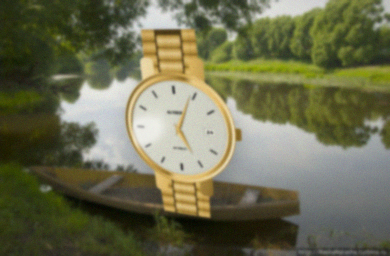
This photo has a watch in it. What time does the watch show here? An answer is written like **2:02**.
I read **5:04**
